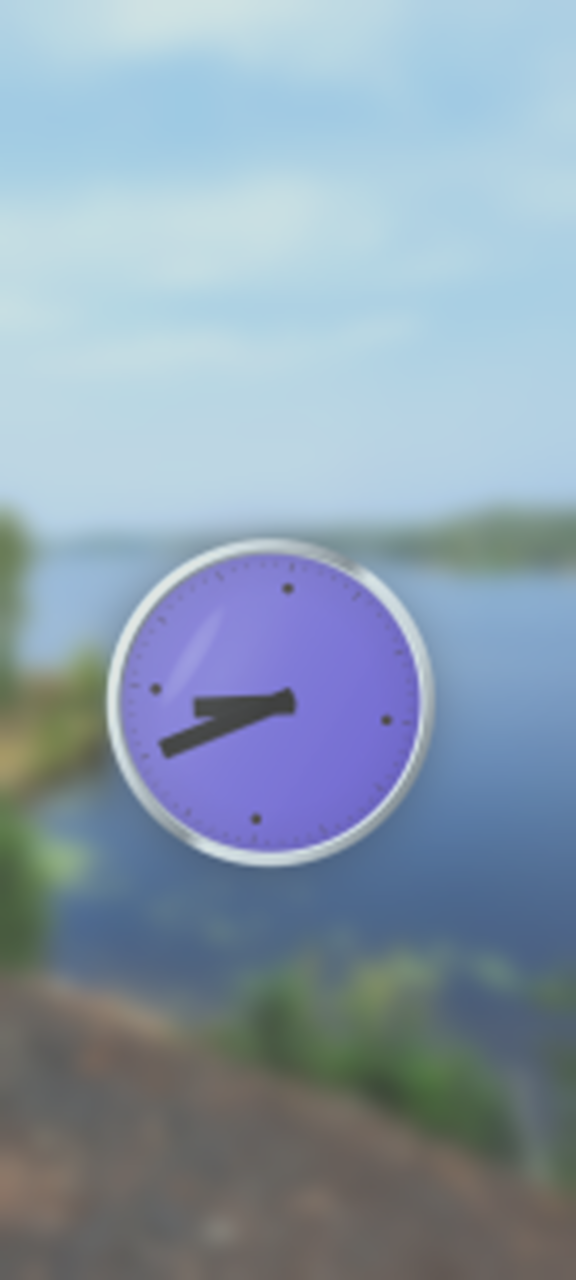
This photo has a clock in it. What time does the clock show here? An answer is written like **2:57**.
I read **8:40**
